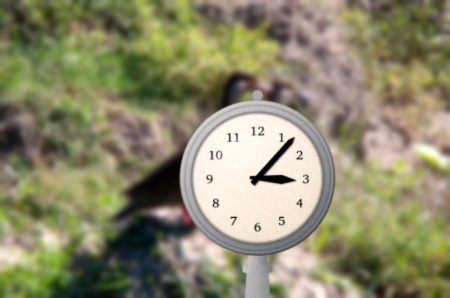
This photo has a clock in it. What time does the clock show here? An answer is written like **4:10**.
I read **3:07**
